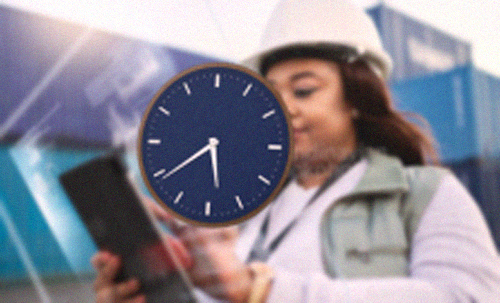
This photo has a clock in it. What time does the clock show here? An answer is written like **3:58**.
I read **5:39**
